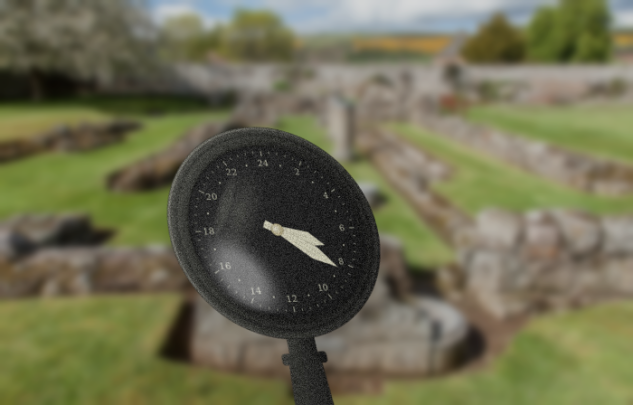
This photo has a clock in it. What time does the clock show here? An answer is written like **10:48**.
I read **7:21**
